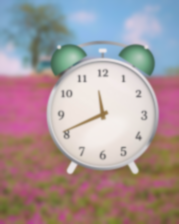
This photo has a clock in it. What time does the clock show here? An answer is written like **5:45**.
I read **11:41**
